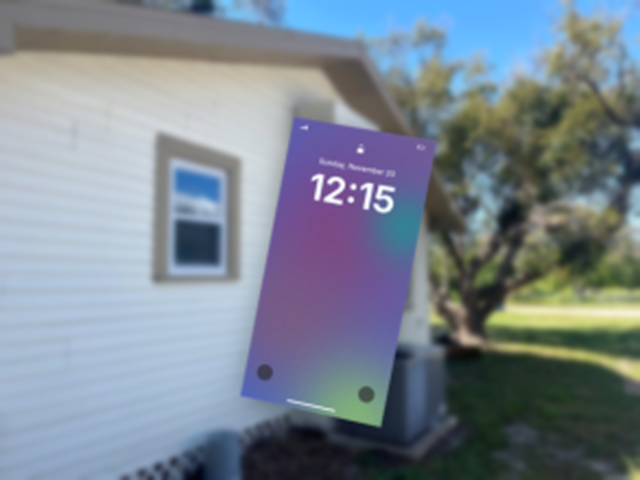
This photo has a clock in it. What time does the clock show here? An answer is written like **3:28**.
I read **12:15**
